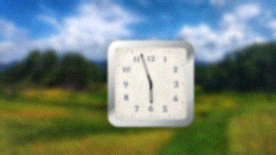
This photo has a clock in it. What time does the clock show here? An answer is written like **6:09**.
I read **5:57**
